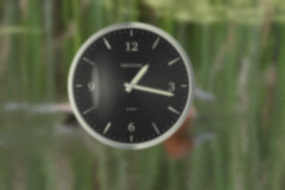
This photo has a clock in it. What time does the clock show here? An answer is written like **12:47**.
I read **1:17**
